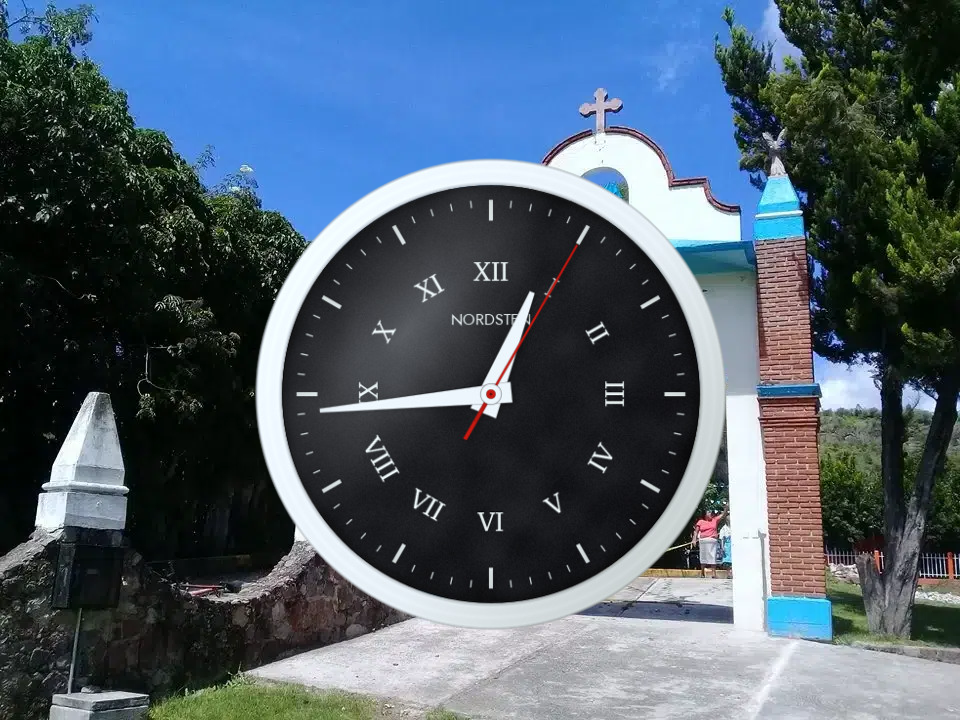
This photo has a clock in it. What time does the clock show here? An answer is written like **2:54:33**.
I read **12:44:05**
